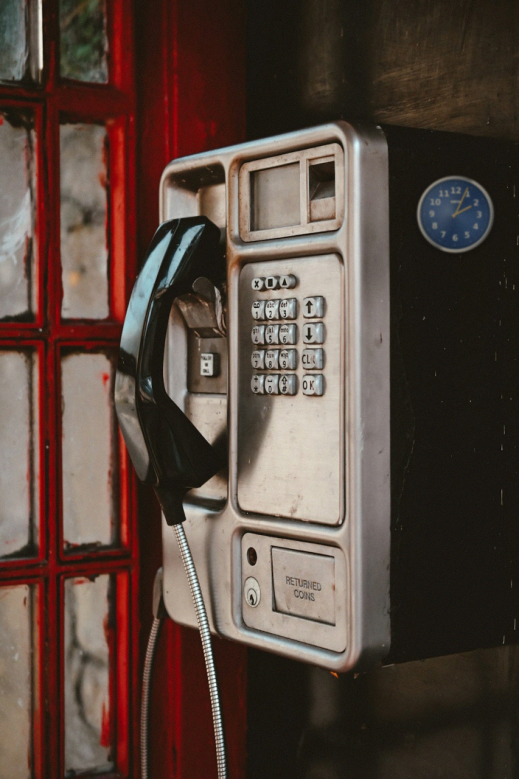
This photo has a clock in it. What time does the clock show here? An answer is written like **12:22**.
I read **2:04**
